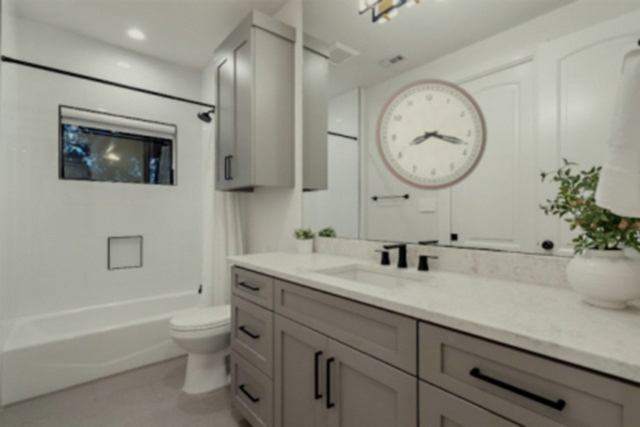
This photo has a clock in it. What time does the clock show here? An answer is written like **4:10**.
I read **8:18**
